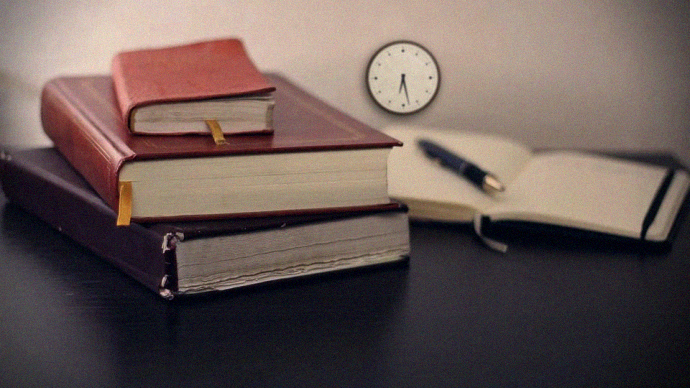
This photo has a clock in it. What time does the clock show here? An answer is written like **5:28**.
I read **6:28**
